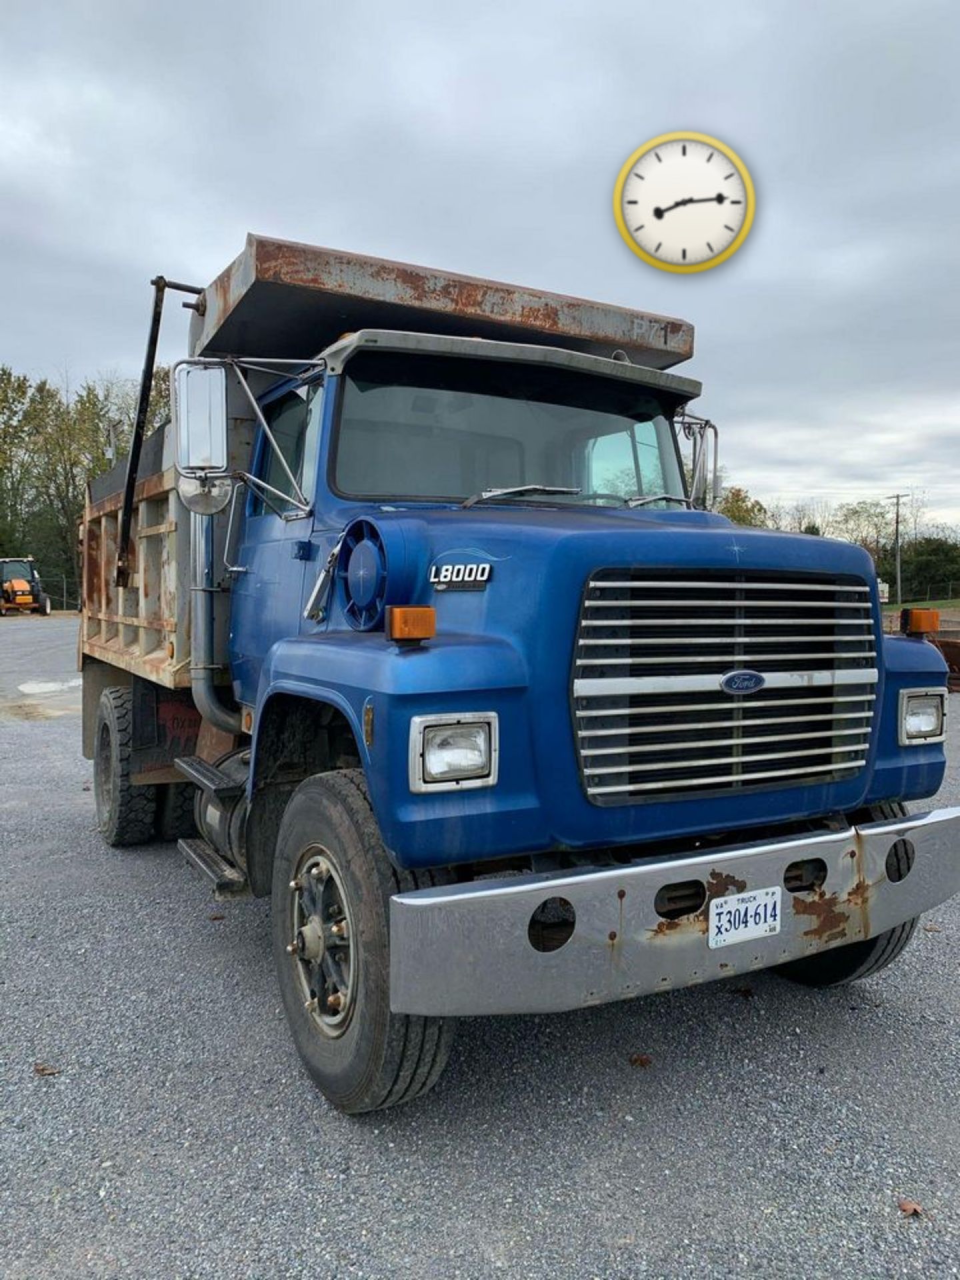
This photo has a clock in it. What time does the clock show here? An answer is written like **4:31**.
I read **8:14**
